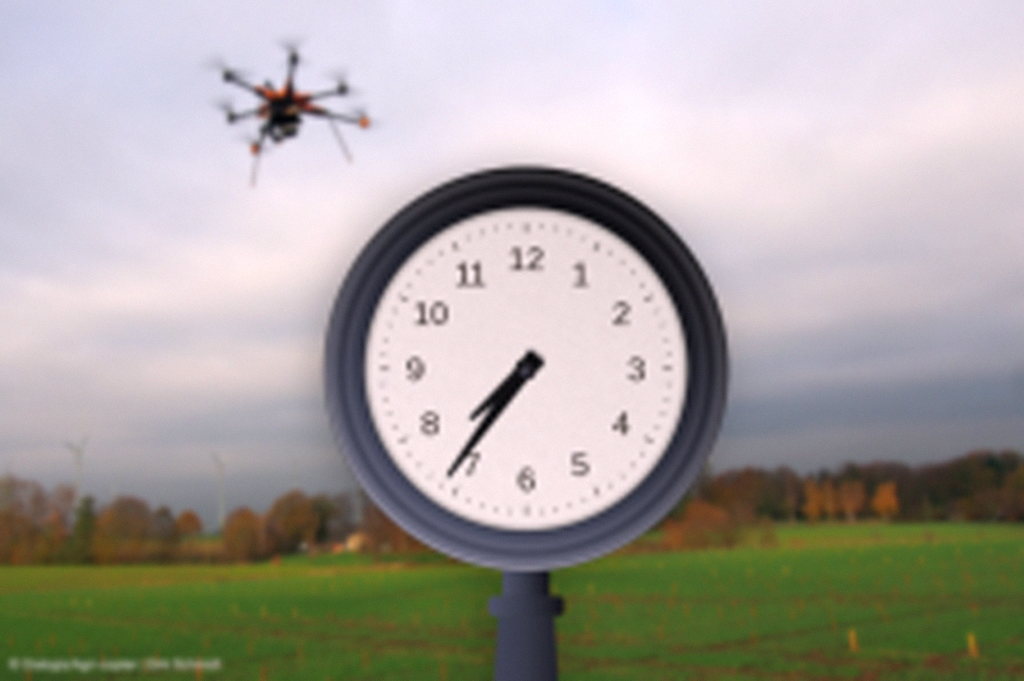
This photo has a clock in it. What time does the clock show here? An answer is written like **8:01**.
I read **7:36**
